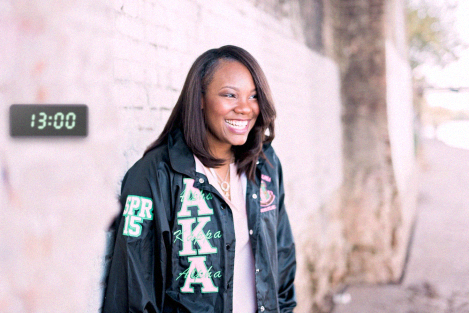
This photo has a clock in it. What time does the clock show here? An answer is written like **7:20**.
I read **13:00**
